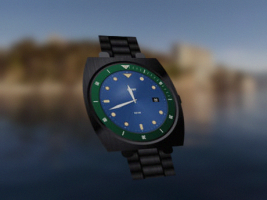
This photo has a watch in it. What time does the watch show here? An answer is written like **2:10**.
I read **11:42**
